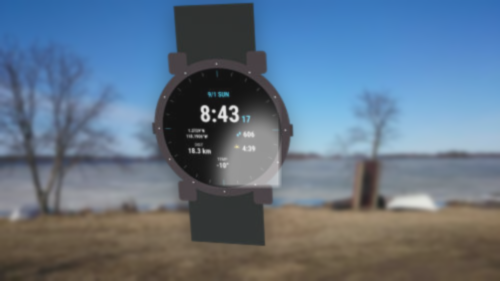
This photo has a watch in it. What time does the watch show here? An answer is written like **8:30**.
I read **8:43**
